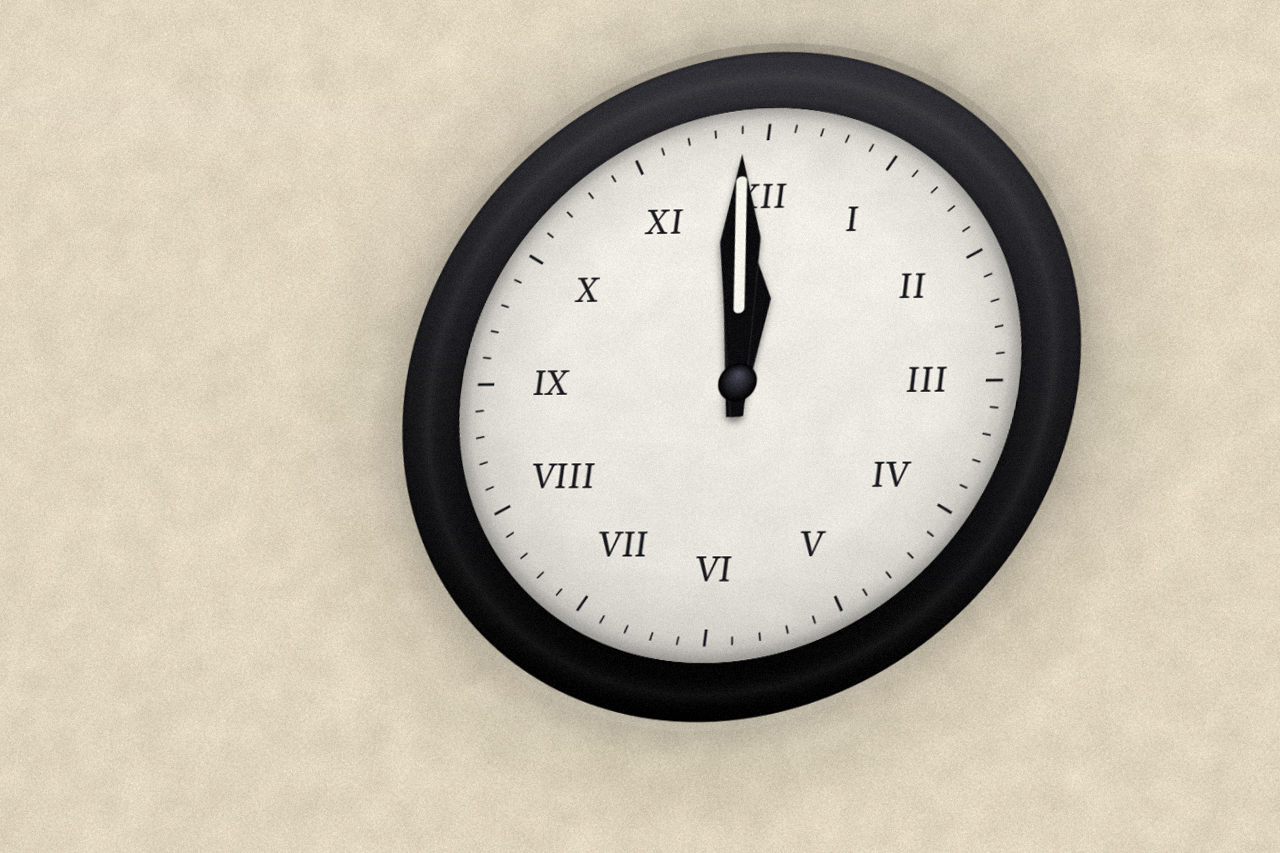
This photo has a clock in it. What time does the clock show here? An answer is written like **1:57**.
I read **11:59**
